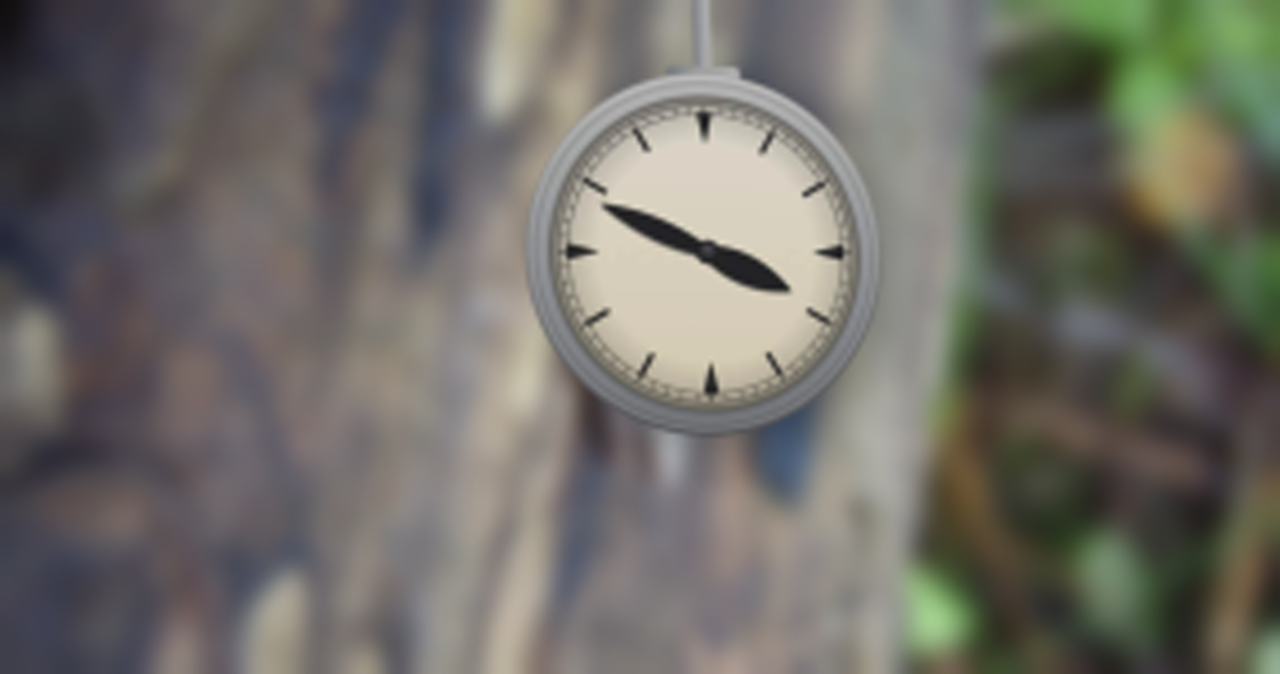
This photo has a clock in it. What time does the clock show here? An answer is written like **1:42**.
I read **3:49**
